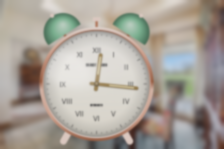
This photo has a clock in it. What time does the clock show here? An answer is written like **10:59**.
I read **12:16**
